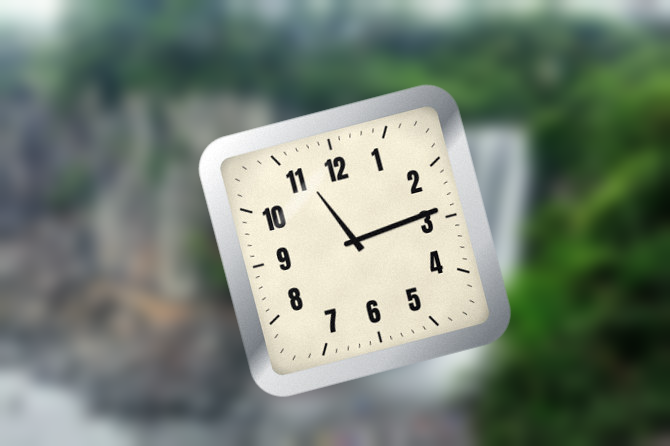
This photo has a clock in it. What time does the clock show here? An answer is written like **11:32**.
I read **11:14**
